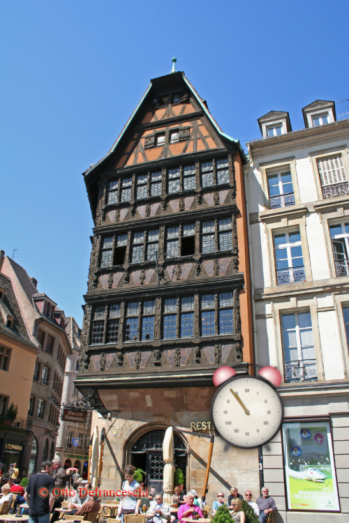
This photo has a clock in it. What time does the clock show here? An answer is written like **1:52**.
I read **10:54**
